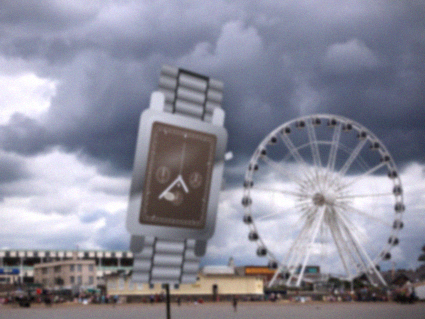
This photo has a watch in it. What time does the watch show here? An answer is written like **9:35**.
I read **4:37**
